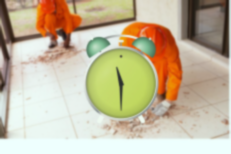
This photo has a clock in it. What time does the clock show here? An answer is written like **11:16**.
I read **11:30**
